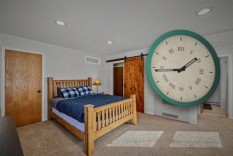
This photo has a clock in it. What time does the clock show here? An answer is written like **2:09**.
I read **1:44**
